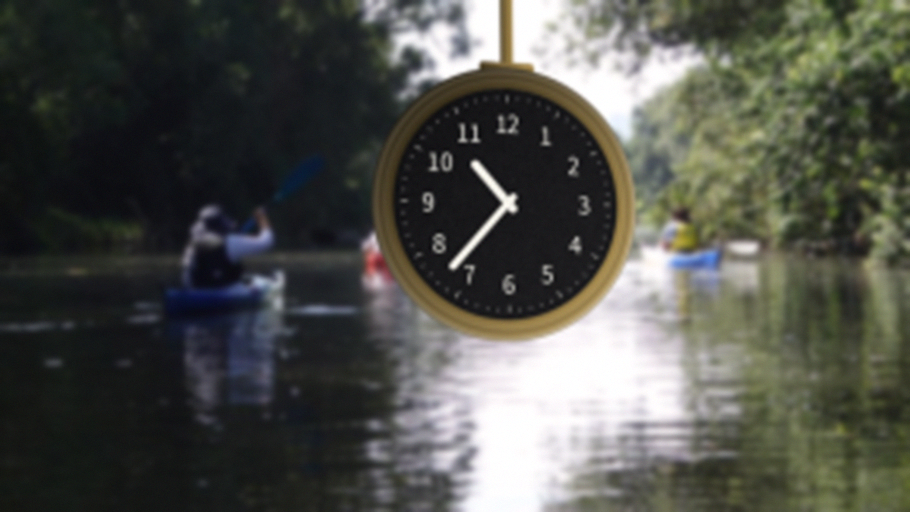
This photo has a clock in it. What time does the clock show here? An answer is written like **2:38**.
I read **10:37**
